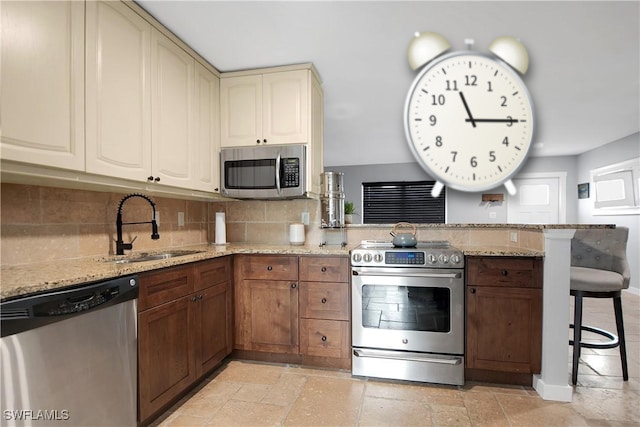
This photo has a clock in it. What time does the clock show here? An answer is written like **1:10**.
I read **11:15**
